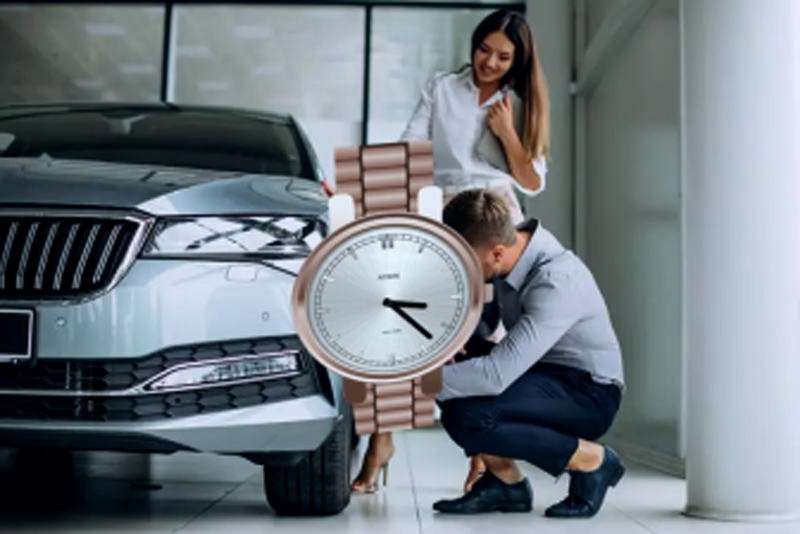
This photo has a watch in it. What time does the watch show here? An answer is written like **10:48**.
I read **3:23**
